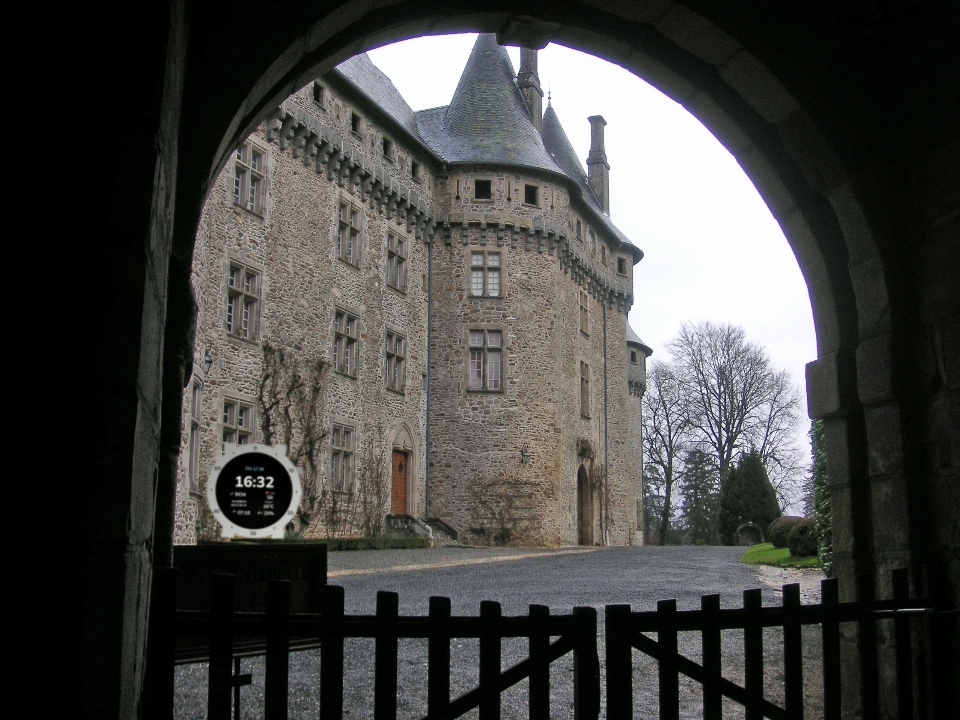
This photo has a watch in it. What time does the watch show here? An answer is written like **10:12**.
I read **16:32**
